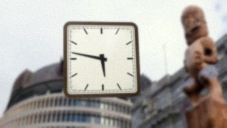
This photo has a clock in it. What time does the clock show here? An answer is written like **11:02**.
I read **5:47**
